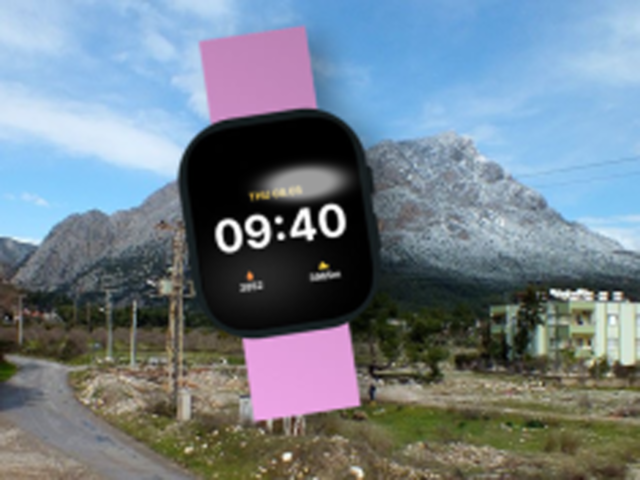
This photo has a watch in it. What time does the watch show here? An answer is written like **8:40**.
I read **9:40**
